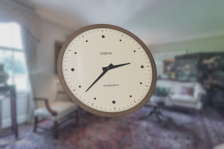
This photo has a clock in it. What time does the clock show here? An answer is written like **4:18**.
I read **2:38**
